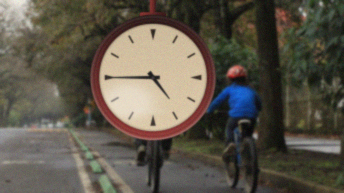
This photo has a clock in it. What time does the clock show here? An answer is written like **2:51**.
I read **4:45**
